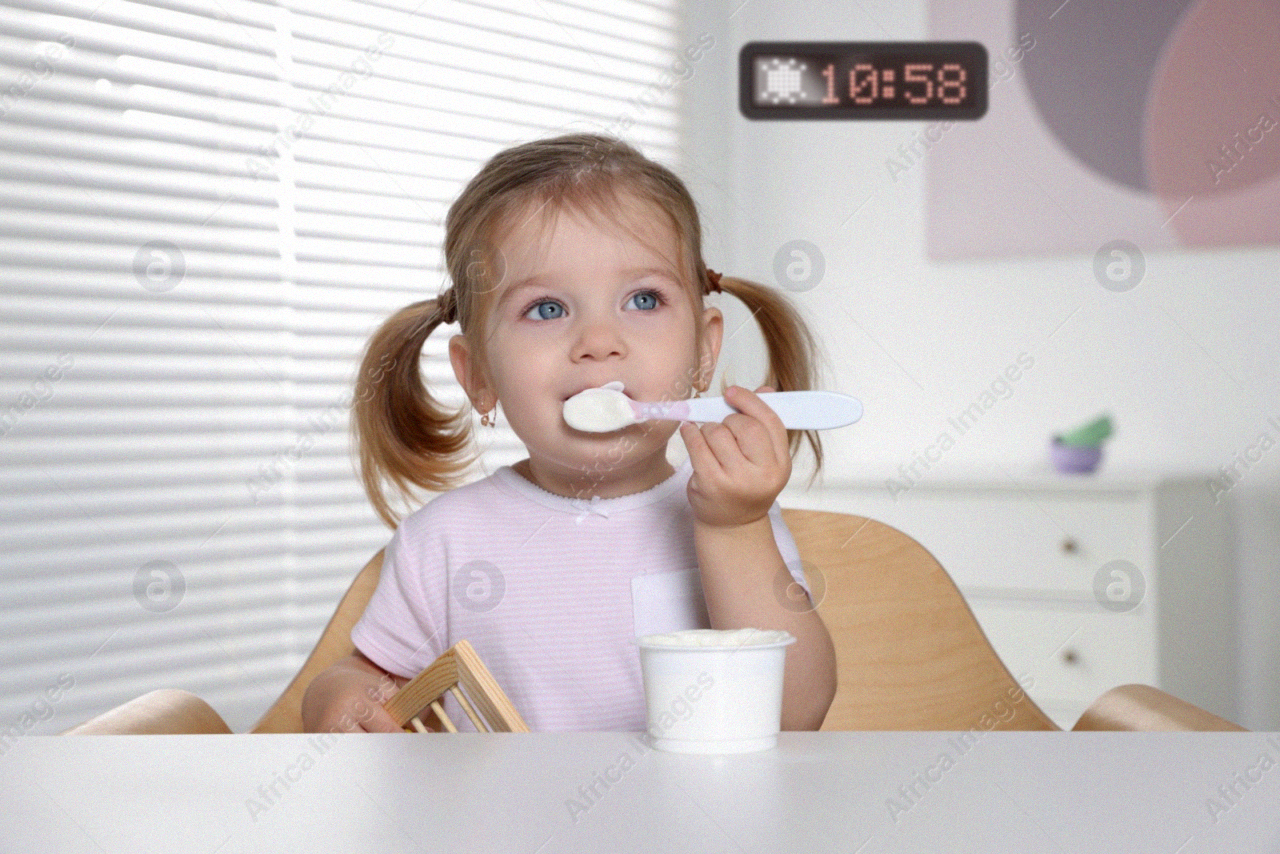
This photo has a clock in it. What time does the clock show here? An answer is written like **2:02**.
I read **10:58**
